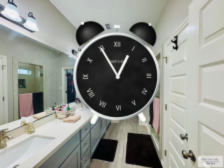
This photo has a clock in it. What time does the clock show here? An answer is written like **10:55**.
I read **12:55**
